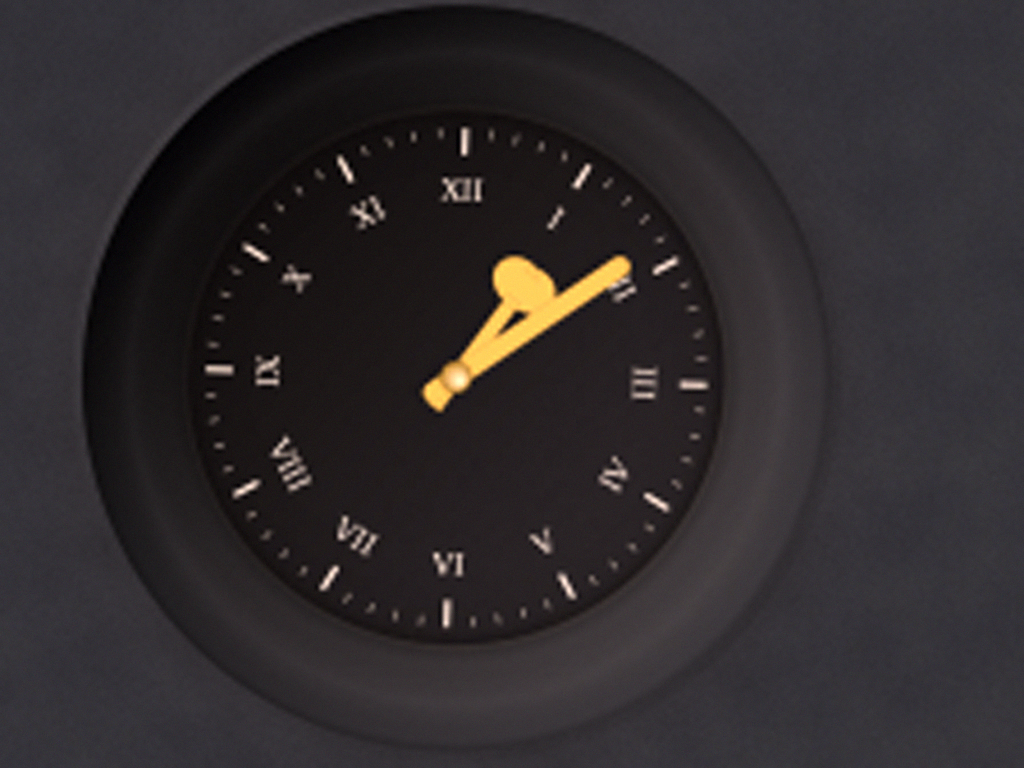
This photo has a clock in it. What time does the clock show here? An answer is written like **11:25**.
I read **1:09**
